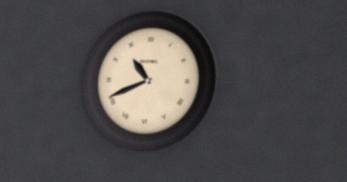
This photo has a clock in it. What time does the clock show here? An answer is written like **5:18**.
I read **10:41**
